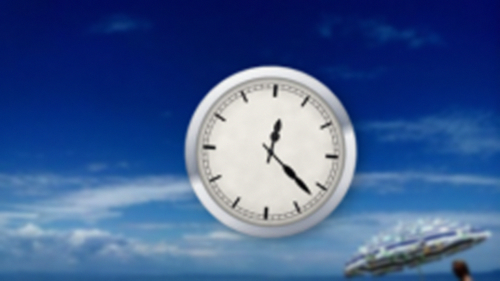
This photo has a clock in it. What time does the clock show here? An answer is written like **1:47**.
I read **12:22**
